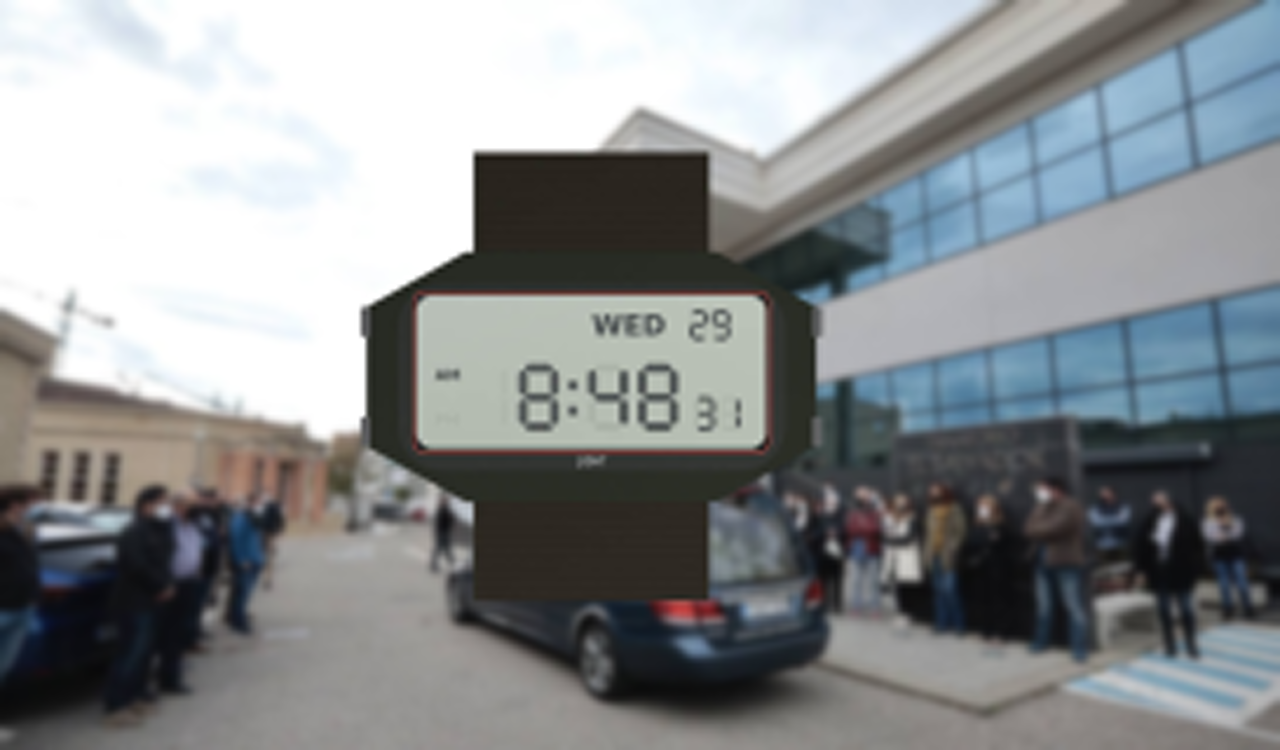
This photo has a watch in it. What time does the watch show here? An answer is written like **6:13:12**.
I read **8:48:31**
